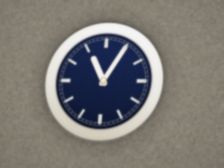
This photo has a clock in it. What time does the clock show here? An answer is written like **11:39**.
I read **11:05**
